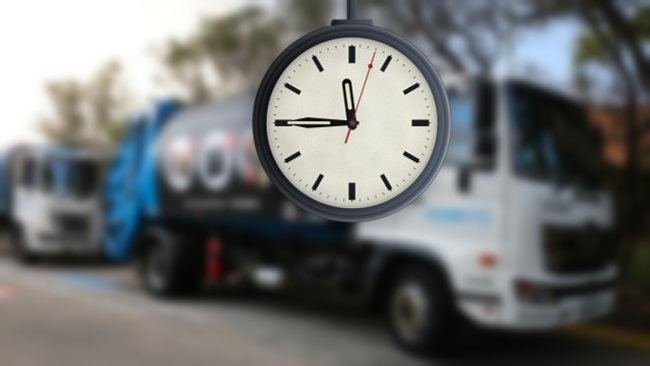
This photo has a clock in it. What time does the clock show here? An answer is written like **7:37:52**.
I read **11:45:03**
